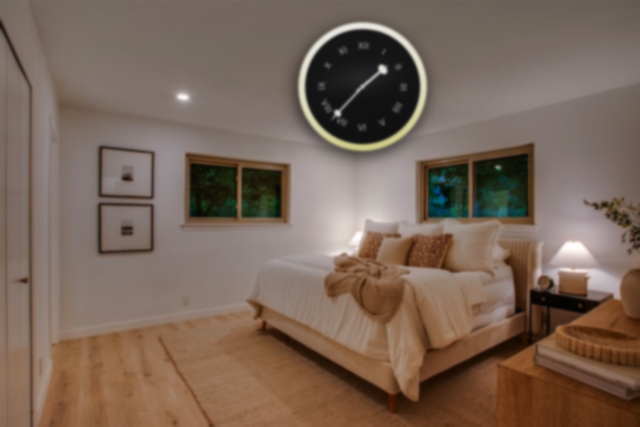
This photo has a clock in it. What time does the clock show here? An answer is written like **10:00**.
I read **1:37**
